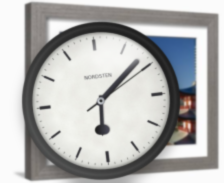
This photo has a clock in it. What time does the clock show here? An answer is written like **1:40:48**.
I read **6:08:10**
